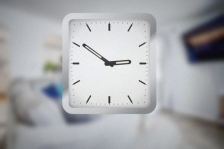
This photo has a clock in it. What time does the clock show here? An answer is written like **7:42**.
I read **2:51**
